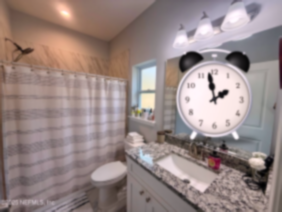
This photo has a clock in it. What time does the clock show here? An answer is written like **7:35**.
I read **1:58**
